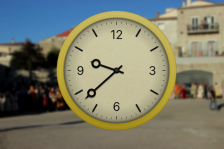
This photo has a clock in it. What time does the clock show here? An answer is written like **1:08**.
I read **9:38**
